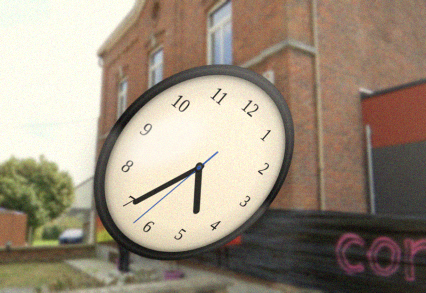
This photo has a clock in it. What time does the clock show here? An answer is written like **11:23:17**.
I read **4:34:32**
